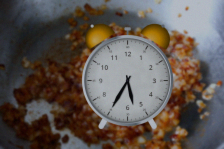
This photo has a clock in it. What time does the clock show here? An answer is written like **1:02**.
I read **5:35**
